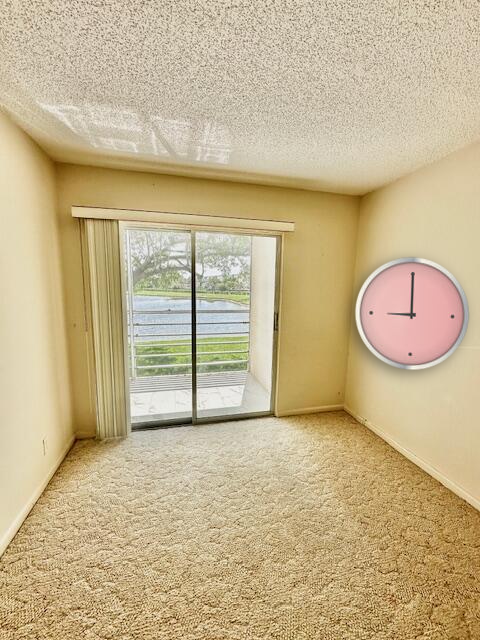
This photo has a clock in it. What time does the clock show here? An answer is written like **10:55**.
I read **9:00**
